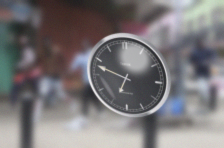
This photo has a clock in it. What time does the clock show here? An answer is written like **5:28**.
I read **6:48**
